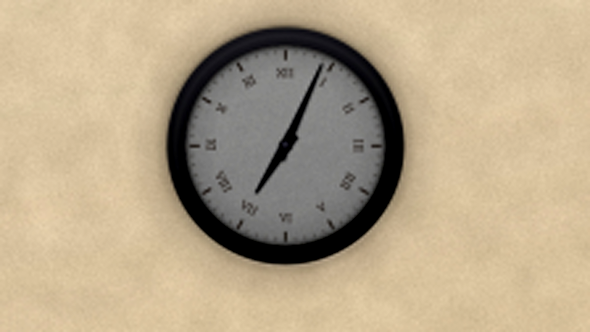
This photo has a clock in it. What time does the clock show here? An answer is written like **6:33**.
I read **7:04**
